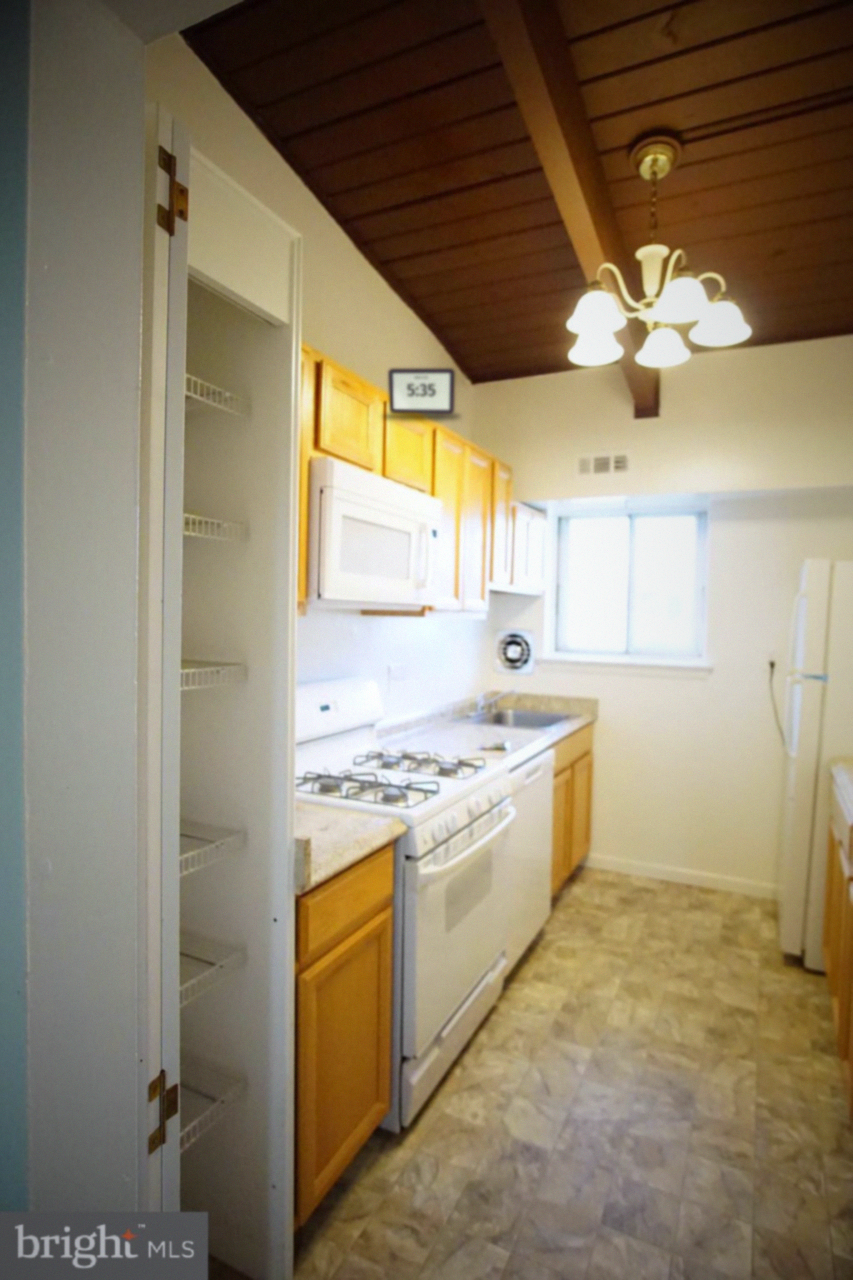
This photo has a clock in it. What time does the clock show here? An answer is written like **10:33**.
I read **5:35**
